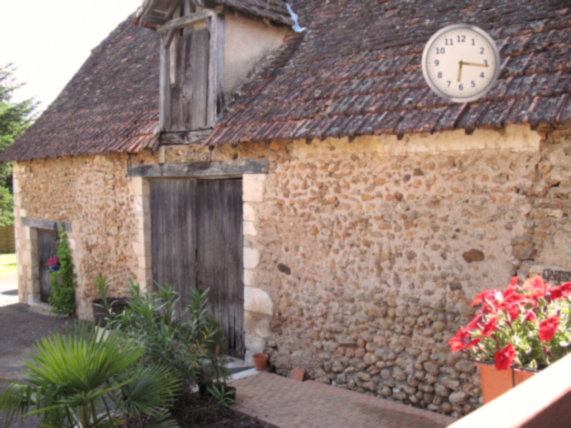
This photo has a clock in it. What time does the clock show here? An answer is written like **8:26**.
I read **6:16**
